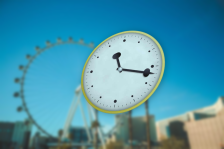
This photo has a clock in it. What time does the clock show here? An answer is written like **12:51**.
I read **11:17**
